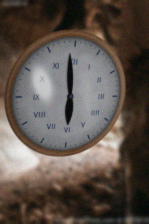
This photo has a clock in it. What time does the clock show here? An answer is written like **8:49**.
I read **5:59**
